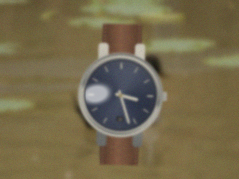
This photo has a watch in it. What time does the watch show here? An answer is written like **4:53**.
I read **3:27**
